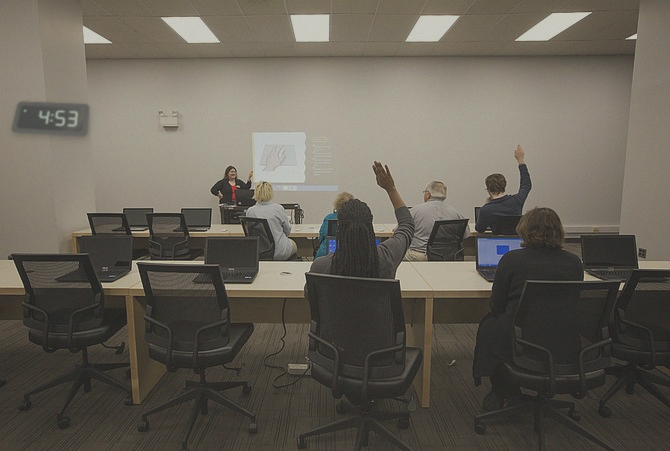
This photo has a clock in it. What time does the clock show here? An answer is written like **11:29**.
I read **4:53**
